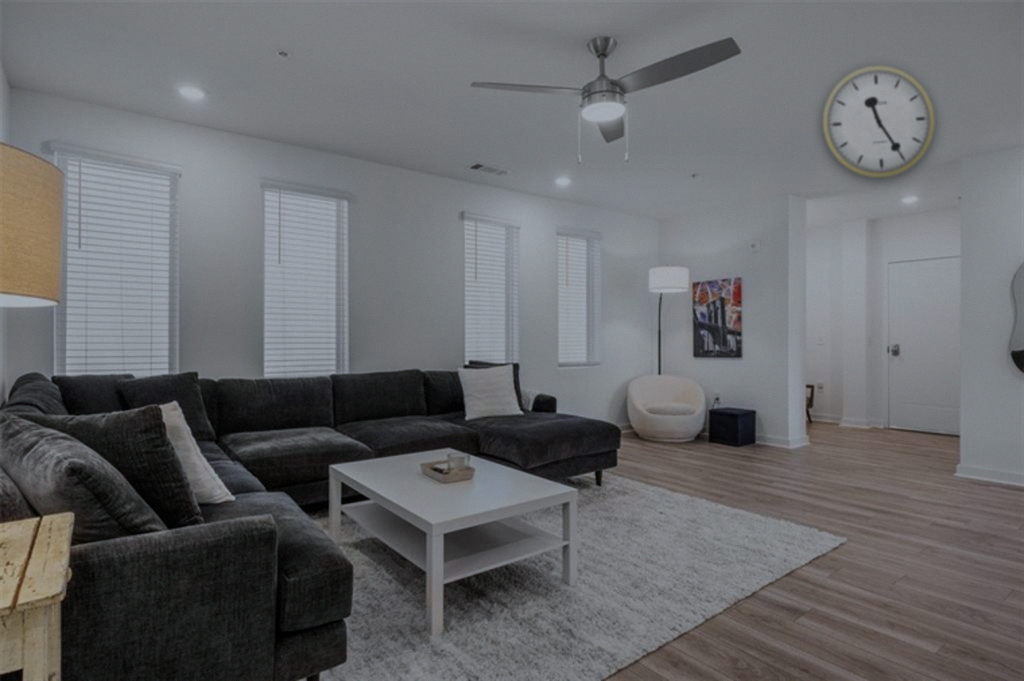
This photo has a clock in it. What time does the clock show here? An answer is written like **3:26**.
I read **11:25**
